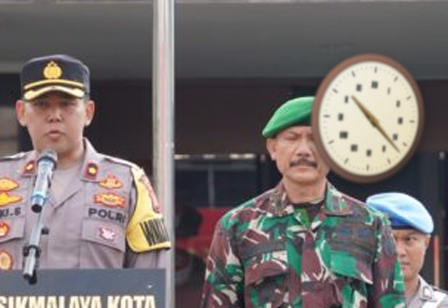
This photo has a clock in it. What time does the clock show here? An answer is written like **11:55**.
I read **10:22**
